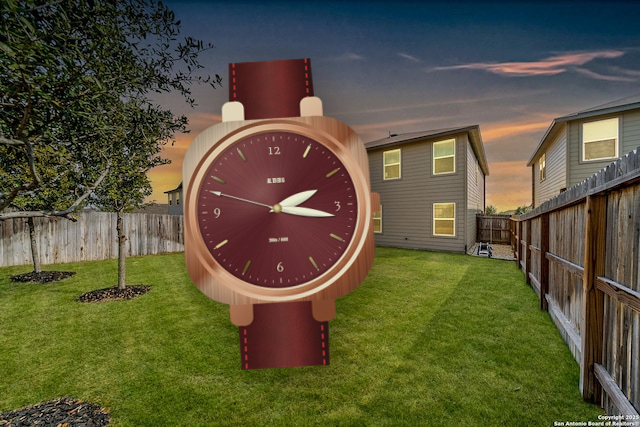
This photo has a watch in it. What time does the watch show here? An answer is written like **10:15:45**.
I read **2:16:48**
